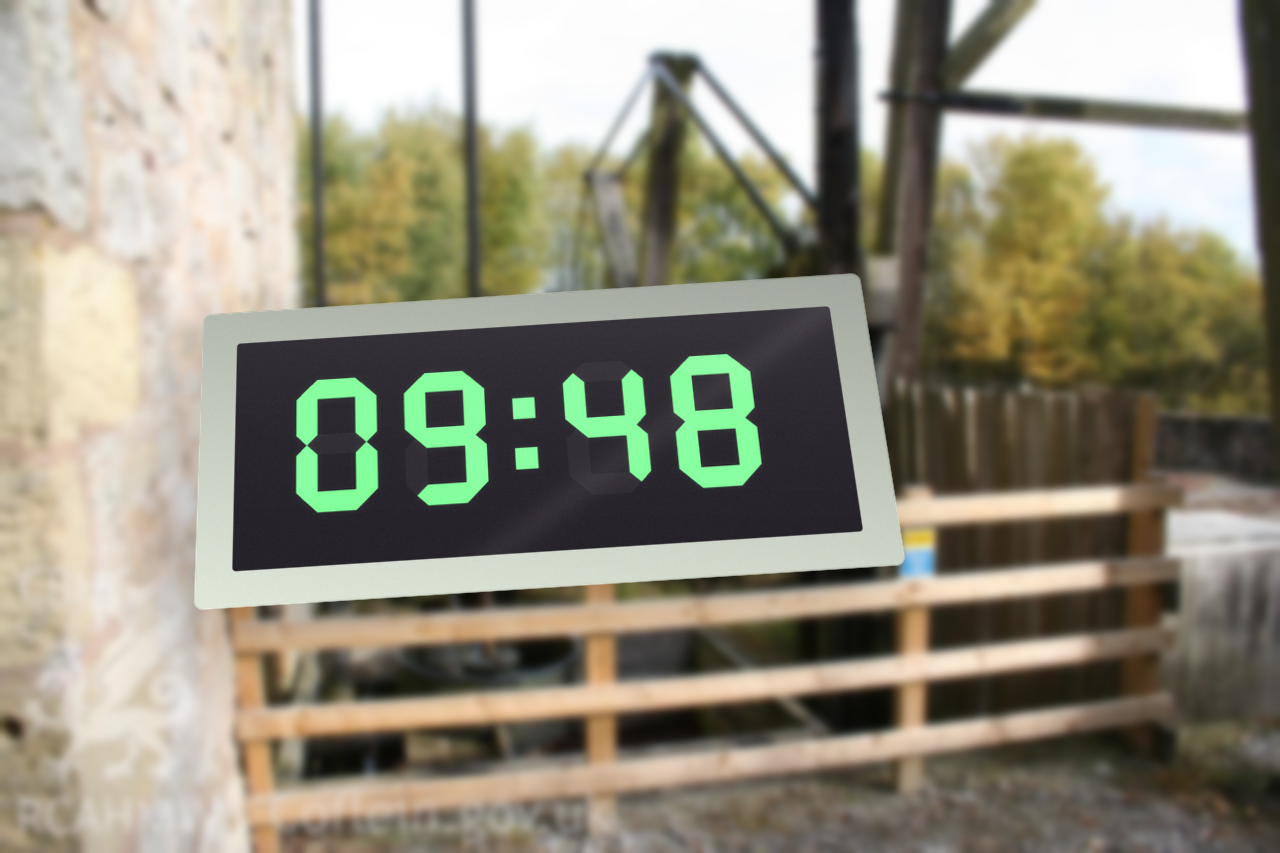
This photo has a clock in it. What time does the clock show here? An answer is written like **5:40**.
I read **9:48**
